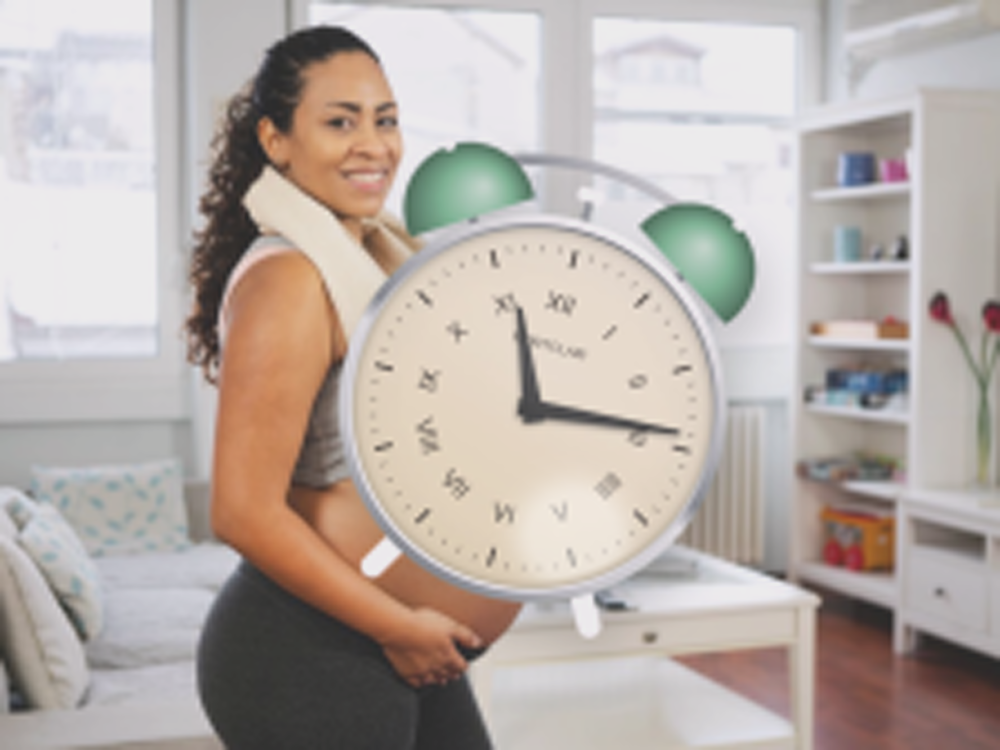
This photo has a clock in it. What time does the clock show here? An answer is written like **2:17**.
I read **11:14**
